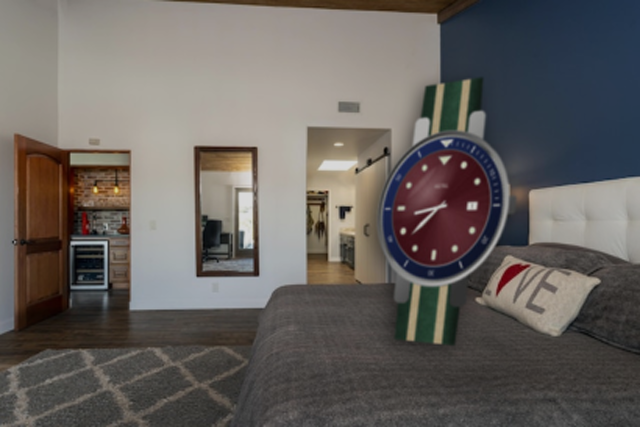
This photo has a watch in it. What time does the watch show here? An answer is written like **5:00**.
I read **8:38**
